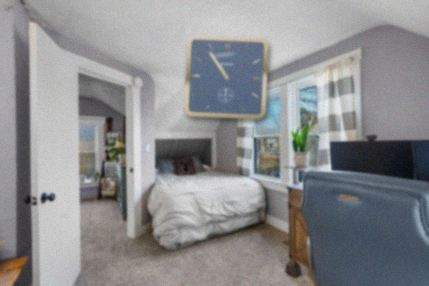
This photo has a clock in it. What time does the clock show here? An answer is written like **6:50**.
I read **10:54**
